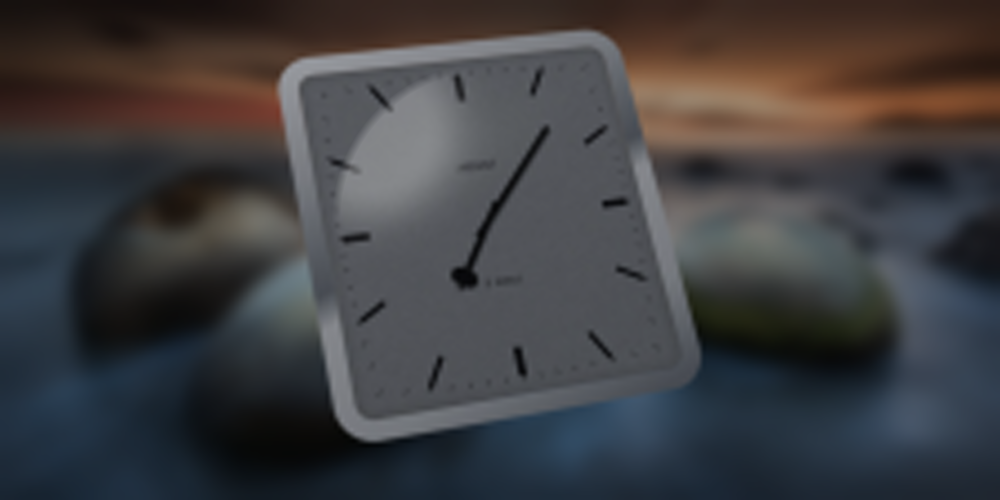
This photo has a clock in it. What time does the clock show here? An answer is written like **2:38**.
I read **7:07**
